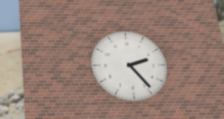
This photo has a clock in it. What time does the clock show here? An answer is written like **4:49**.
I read **2:24**
